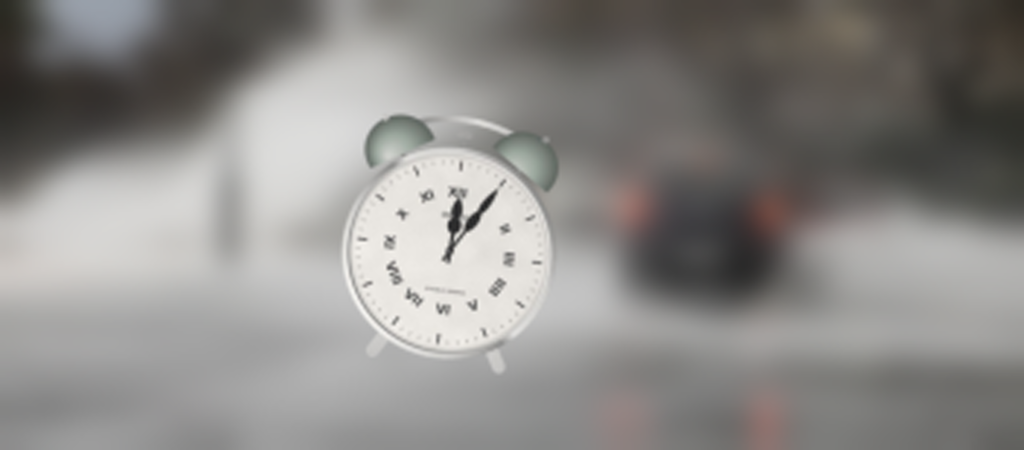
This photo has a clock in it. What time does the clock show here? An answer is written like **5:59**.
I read **12:05**
